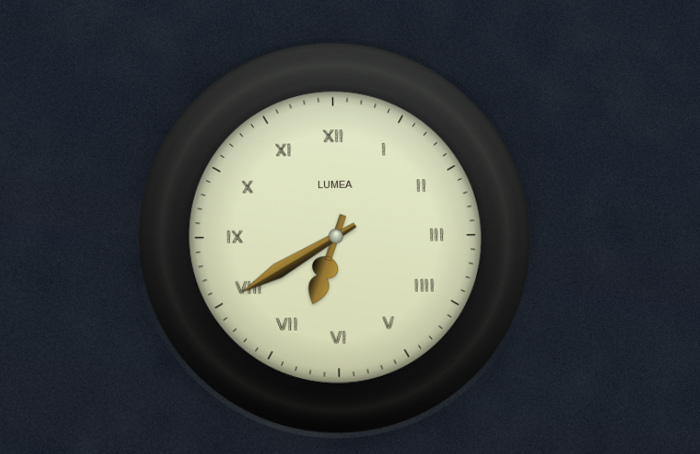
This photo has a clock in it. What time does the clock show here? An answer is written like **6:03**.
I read **6:40**
